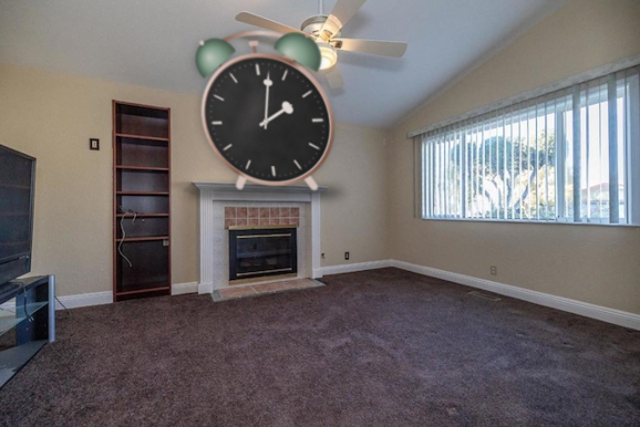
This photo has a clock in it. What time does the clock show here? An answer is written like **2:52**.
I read **2:02**
